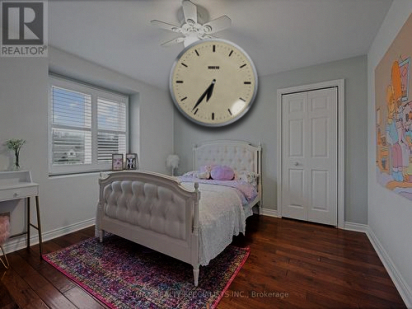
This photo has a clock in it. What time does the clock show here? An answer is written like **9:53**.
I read **6:36**
